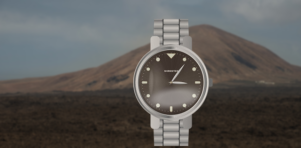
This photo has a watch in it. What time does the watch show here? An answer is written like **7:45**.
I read **3:06**
